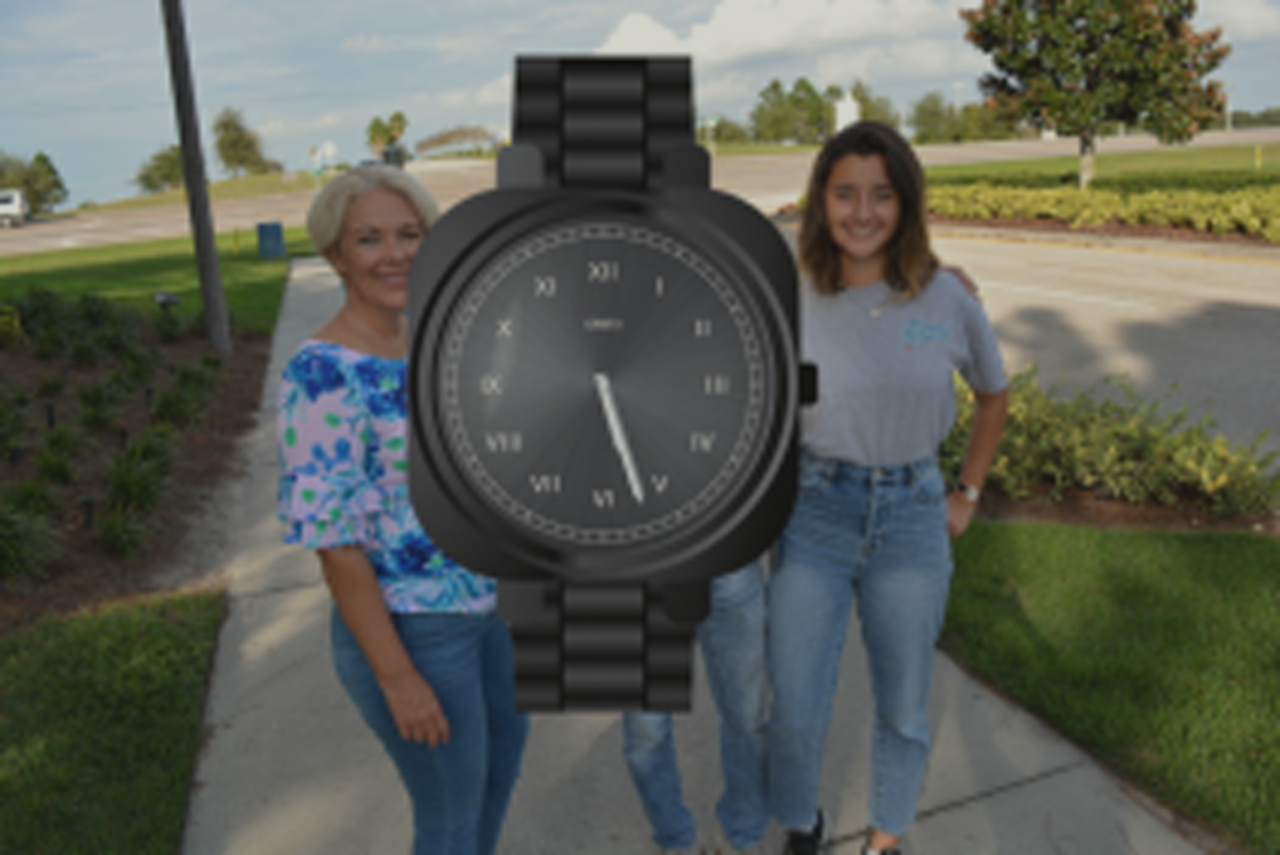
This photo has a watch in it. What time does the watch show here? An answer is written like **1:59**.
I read **5:27**
